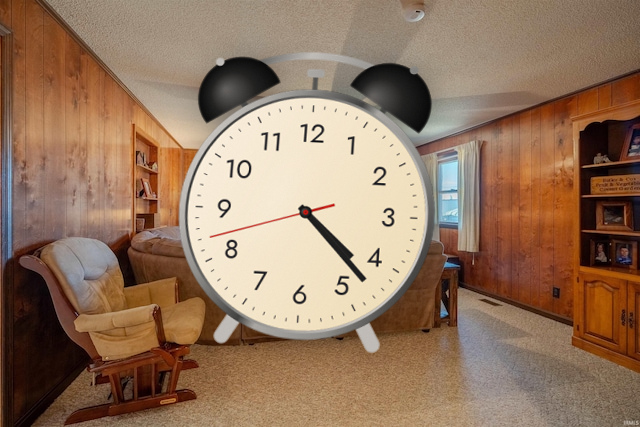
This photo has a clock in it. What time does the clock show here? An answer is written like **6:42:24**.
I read **4:22:42**
